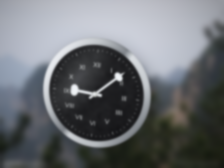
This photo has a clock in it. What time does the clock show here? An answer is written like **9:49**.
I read **9:08**
